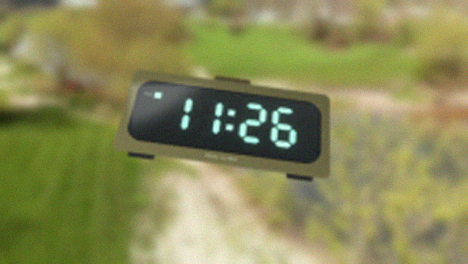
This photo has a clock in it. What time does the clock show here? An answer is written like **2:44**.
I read **11:26**
